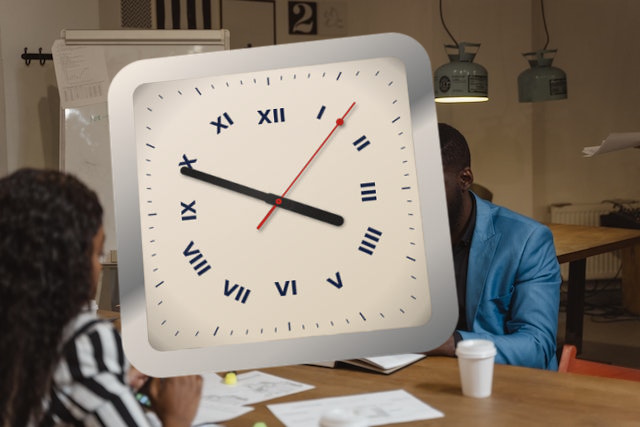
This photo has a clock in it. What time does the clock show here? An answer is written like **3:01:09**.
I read **3:49:07**
